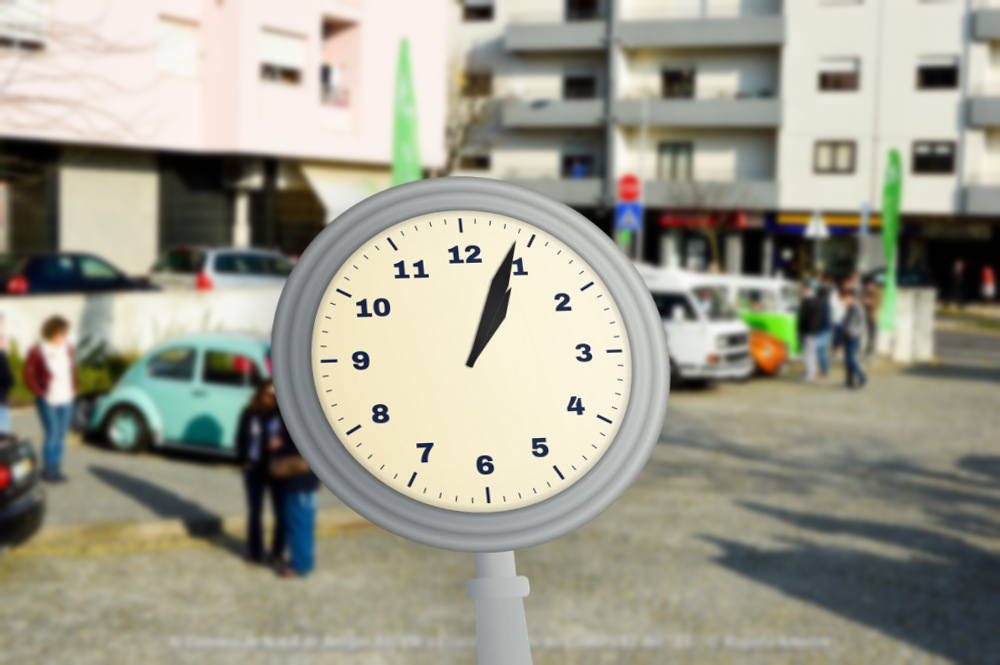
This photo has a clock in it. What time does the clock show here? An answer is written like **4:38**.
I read **1:04**
